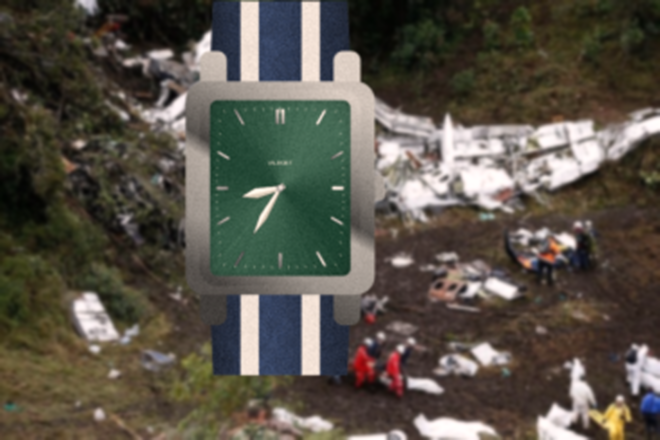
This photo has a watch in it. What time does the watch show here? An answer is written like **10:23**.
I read **8:35**
